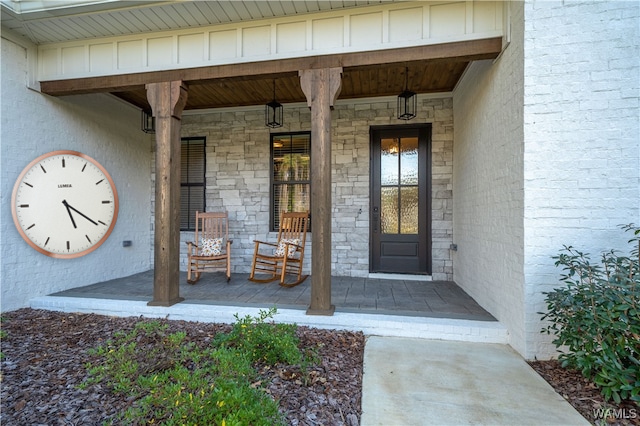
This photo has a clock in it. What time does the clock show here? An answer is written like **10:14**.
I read **5:21**
